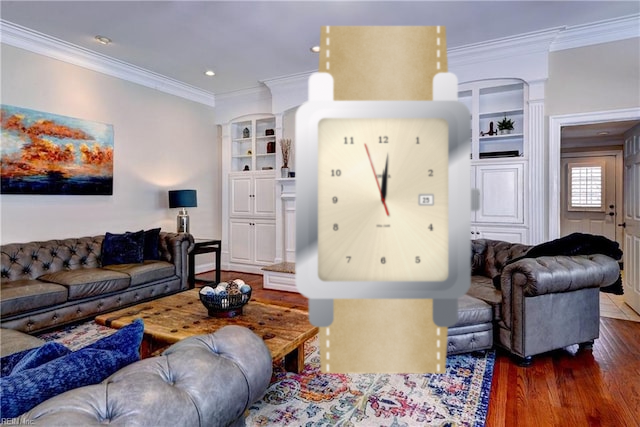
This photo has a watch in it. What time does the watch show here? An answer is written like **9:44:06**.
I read **12:00:57**
